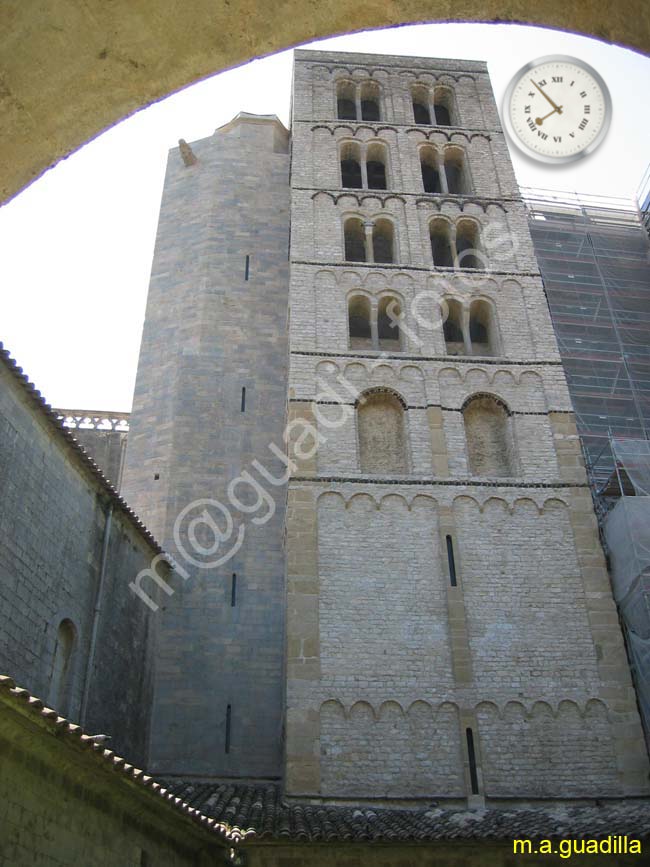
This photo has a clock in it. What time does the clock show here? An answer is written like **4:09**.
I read **7:53**
